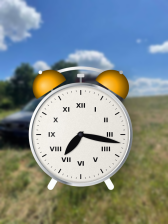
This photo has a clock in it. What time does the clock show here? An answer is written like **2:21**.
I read **7:17**
